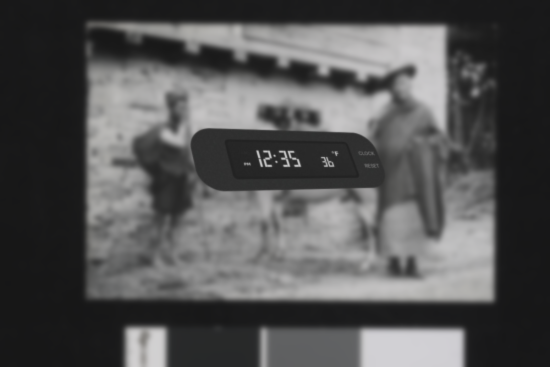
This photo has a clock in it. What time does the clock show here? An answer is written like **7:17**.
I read **12:35**
